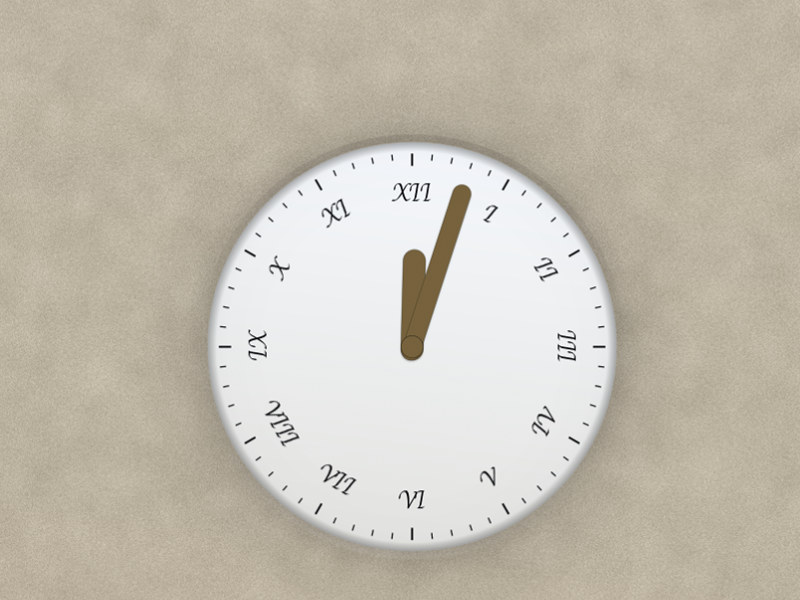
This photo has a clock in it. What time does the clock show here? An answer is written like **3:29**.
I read **12:03**
